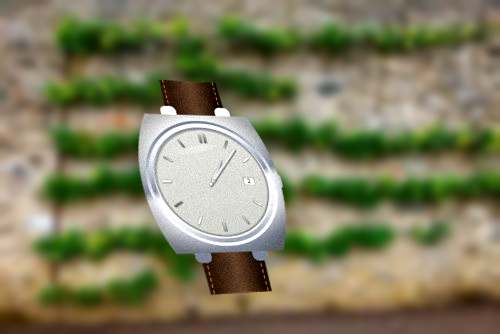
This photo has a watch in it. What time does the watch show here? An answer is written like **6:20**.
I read **1:07**
